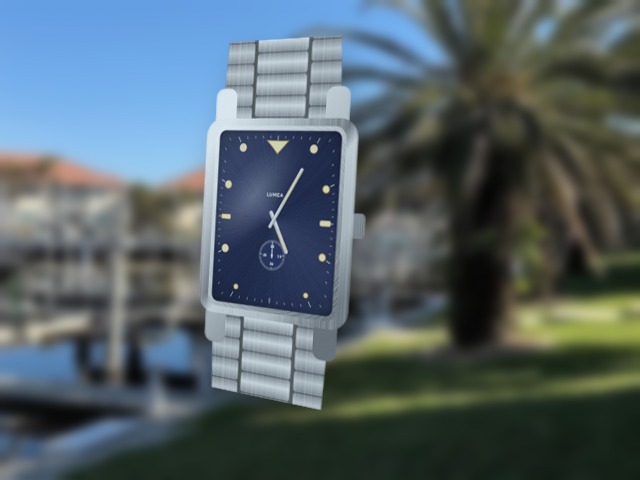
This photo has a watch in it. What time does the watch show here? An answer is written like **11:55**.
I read **5:05**
